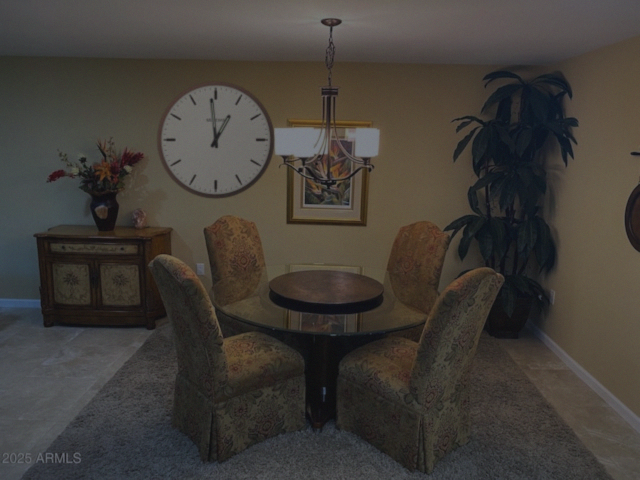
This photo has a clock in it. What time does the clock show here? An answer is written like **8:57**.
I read **12:59**
